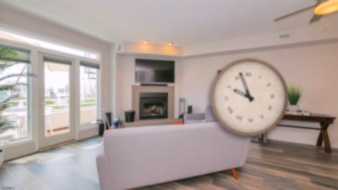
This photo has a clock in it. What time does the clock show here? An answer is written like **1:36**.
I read **9:57**
